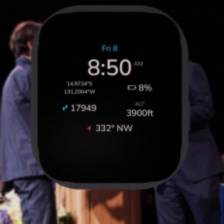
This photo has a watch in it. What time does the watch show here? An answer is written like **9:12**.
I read **8:50**
